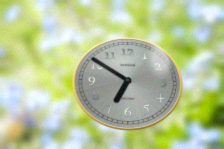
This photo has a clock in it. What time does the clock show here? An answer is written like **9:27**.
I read **6:51**
